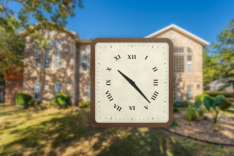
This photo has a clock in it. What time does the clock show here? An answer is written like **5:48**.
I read **10:23**
